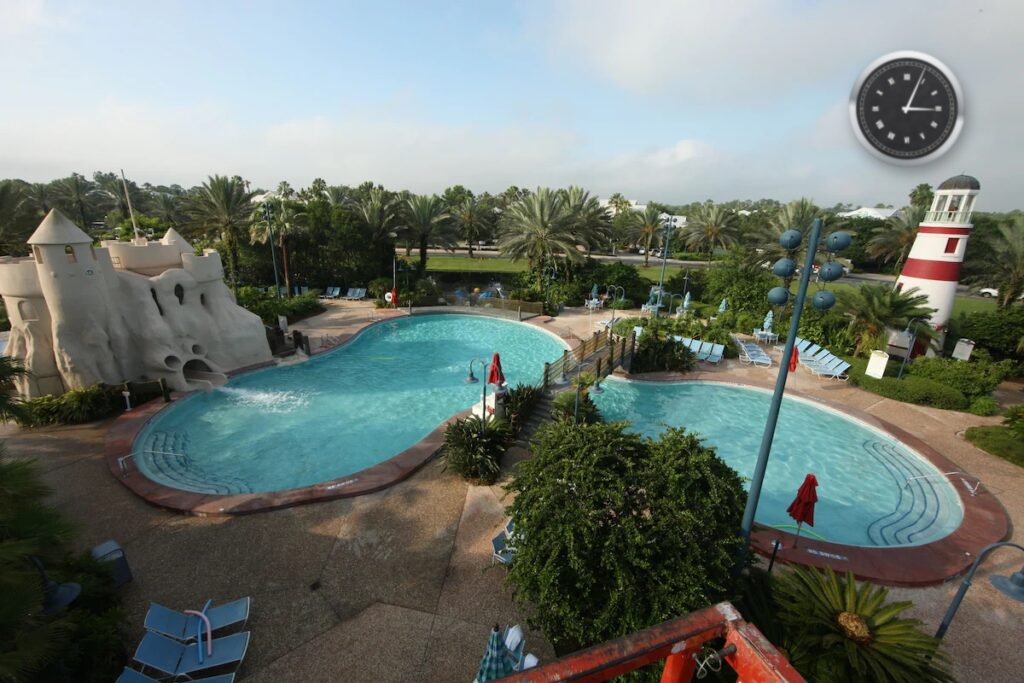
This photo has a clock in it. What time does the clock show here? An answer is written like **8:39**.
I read **3:04**
